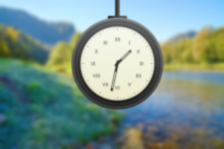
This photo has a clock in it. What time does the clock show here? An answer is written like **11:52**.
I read **1:32**
